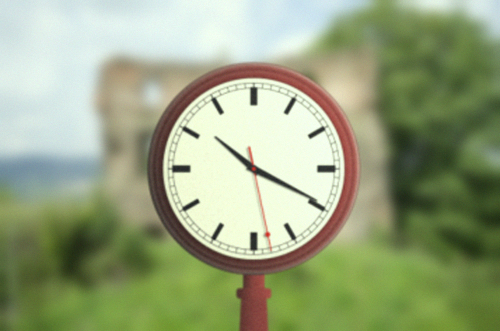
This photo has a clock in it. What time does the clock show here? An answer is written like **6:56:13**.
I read **10:19:28**
